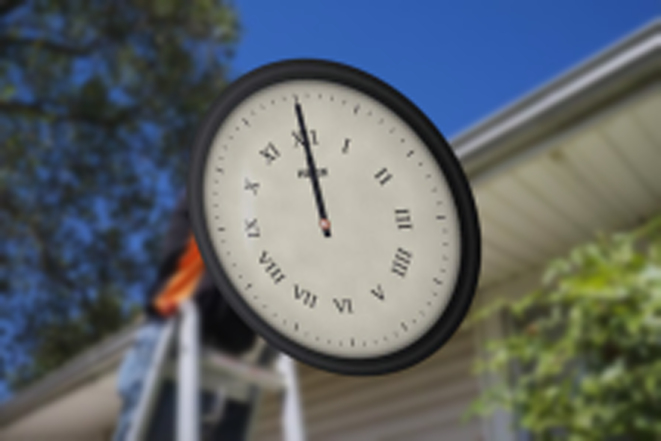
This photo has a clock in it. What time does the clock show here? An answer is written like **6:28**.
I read **12:00**
